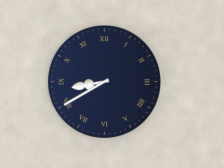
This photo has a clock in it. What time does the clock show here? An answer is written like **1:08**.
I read **8:40**
